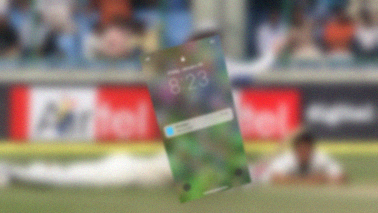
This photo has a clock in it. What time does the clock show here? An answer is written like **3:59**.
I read **8:23**
